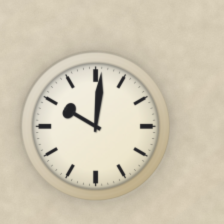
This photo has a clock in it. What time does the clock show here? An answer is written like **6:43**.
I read **10:01**
